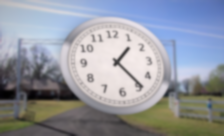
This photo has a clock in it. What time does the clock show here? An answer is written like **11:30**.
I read **1:24**
